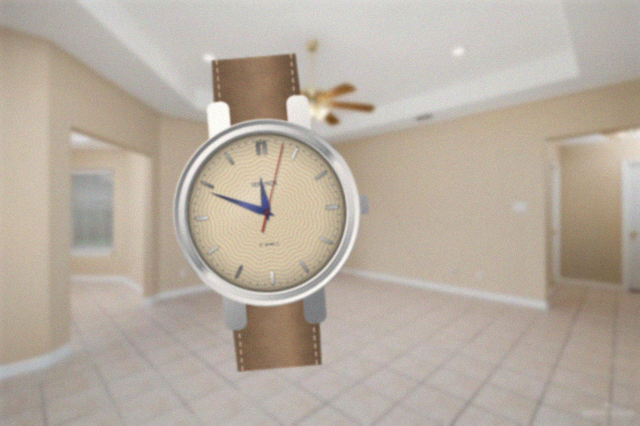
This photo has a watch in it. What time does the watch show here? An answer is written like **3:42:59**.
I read **11:49:03**
